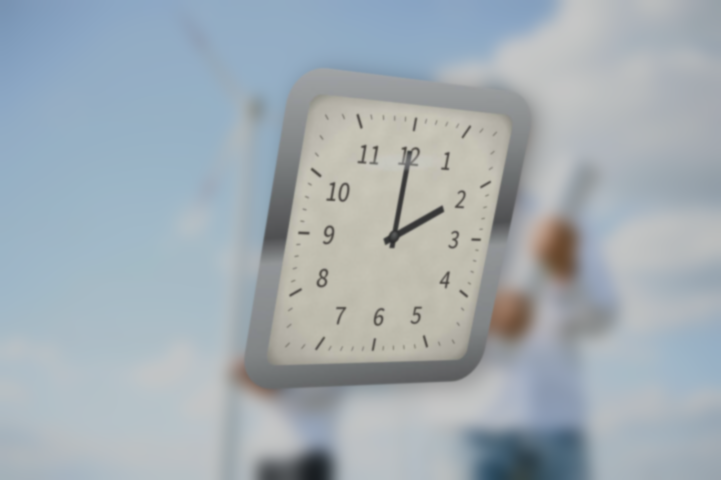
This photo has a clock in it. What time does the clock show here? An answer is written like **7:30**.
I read **2:00**
